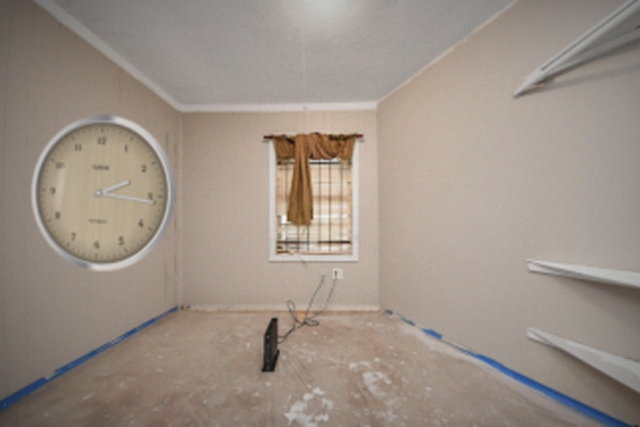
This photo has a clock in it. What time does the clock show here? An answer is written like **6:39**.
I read **2:16**
